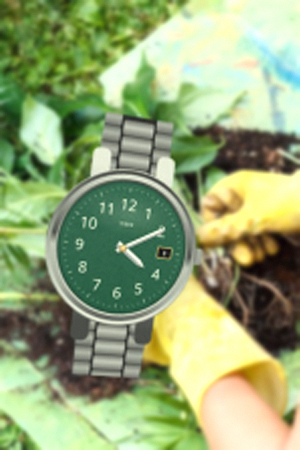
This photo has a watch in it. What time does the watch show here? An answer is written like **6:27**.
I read **4:10**
